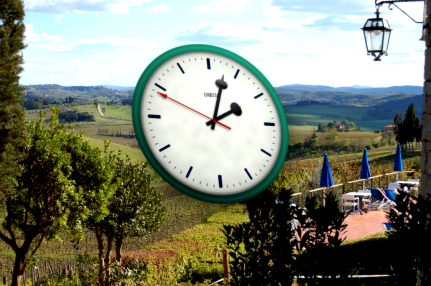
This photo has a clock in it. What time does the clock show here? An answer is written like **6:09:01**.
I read **2:02:49**
